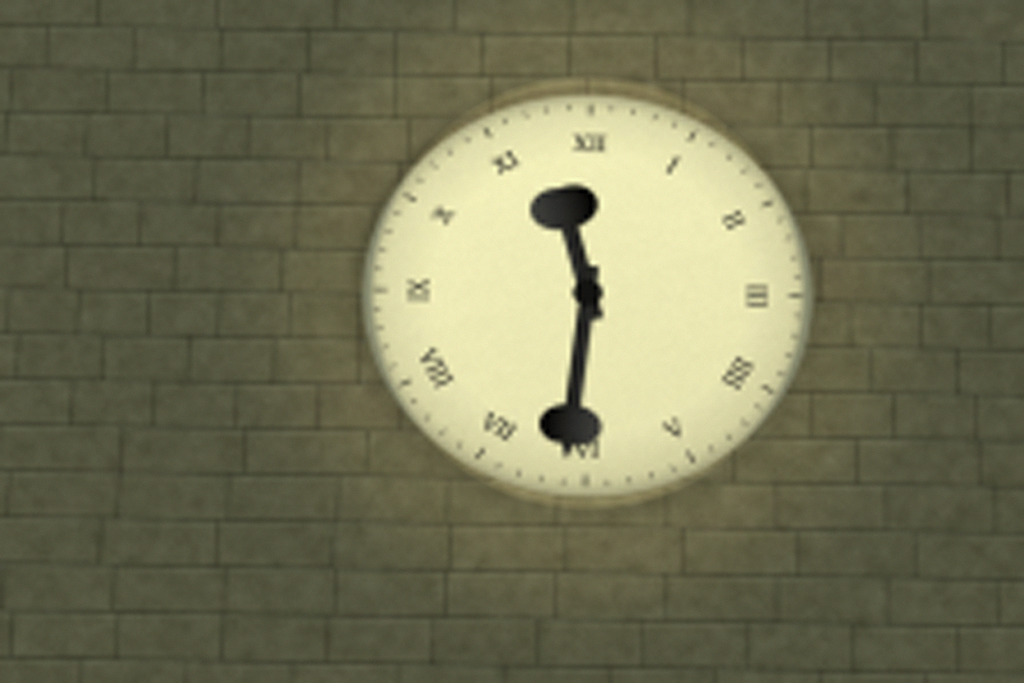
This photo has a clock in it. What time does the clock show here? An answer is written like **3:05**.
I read **11:31**
